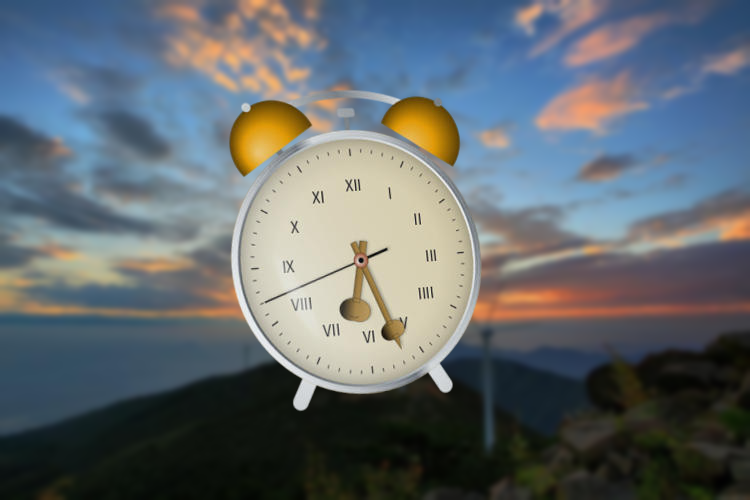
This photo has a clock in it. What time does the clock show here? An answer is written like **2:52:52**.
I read **6:26:42**
